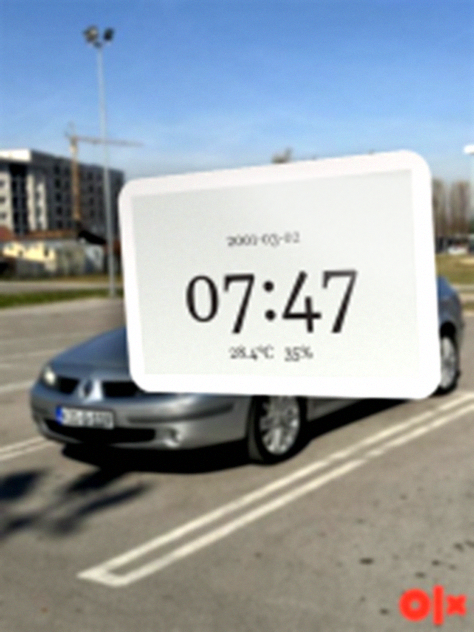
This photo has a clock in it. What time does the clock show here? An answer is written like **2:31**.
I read **7:47**
